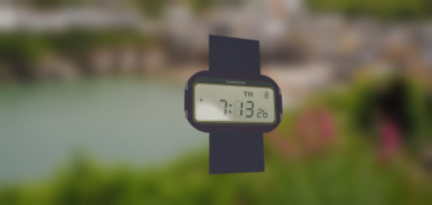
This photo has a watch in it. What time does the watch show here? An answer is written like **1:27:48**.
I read **7:13:26**
